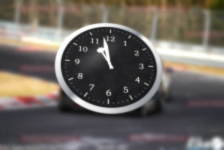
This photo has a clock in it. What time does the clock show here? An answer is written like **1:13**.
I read **10:58**
